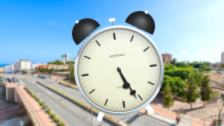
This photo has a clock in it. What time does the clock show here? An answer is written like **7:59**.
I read **5:26**
